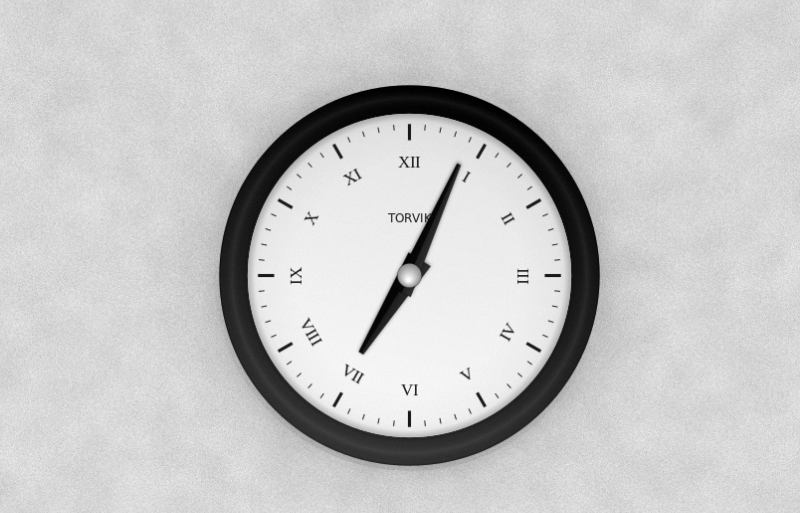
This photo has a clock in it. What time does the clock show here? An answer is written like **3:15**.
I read **7:04**
